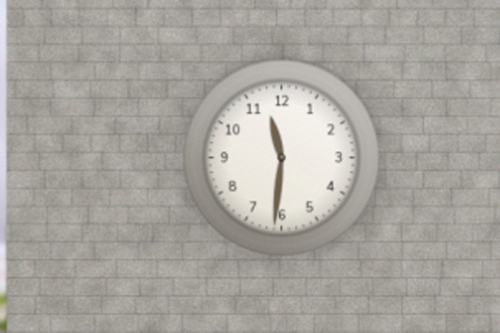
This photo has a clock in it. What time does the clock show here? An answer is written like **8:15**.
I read **11:31**
